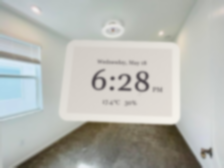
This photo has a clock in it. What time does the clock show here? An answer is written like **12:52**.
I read **6:28**
